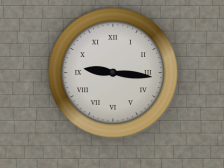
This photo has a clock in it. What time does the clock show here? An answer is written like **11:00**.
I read **9:16**
